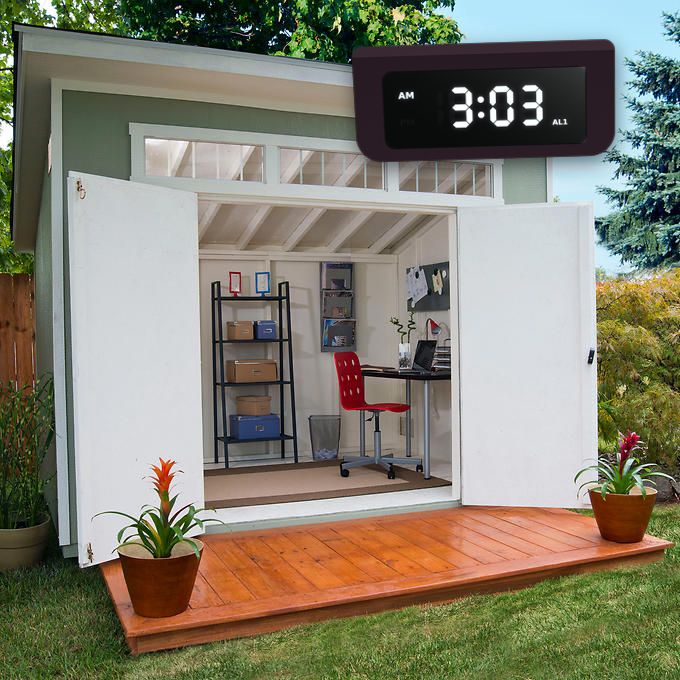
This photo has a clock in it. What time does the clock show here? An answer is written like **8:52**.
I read **3:03**
